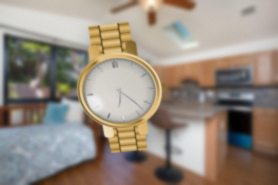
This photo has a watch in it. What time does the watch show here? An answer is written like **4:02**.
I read **6:23**
